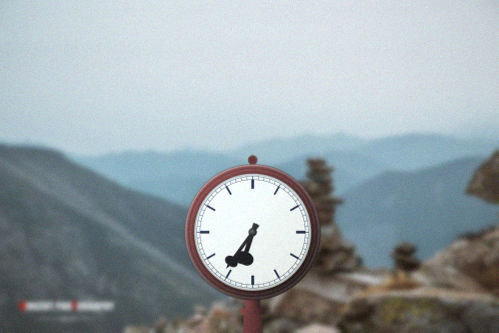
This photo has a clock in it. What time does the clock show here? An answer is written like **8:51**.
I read **6:36**
